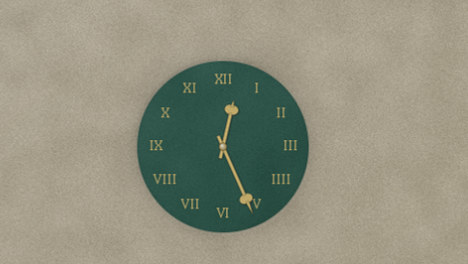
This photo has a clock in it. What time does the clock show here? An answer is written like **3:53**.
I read **12:26**
